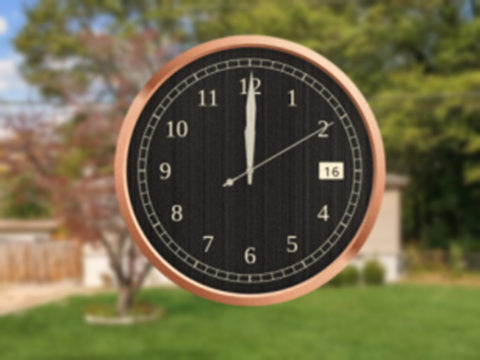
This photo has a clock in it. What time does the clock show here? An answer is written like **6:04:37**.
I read **12:00:10**
